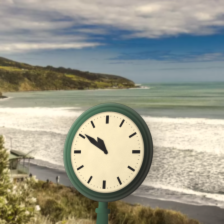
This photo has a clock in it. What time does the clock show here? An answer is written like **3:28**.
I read **10:51**
